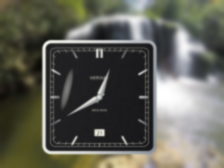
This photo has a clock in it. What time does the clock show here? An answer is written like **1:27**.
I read **12:40**
